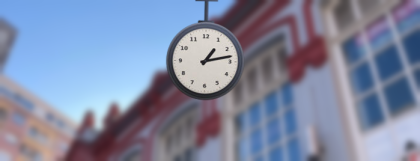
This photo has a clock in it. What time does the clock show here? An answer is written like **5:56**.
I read **1:13**
